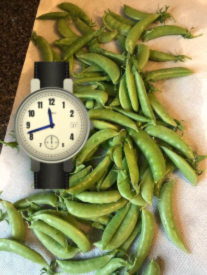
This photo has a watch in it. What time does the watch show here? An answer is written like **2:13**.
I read **11:42**
